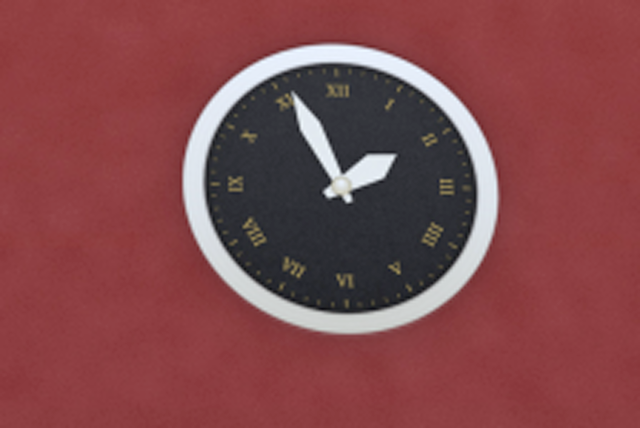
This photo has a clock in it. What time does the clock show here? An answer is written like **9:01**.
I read **1:56**
